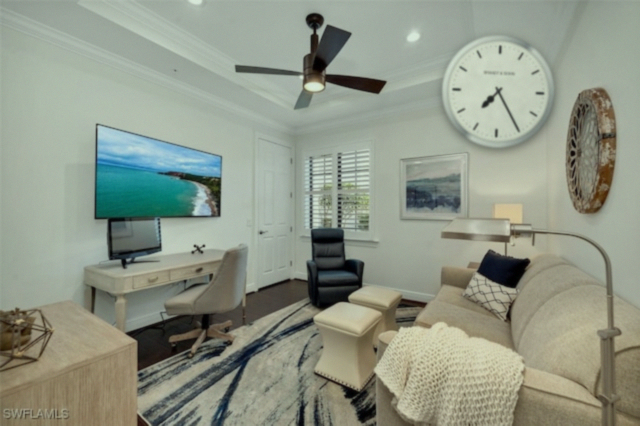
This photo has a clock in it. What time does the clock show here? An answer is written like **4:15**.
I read **7:25**
